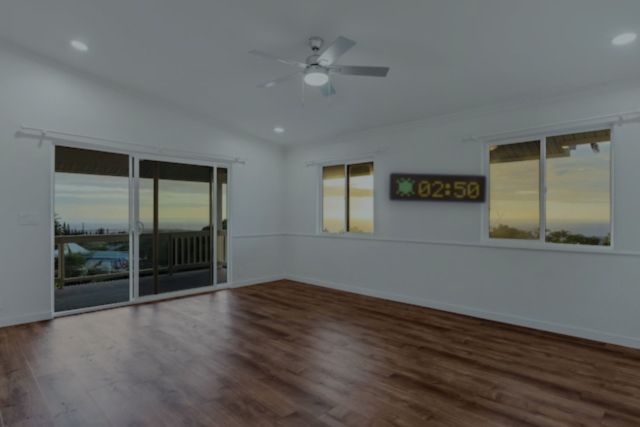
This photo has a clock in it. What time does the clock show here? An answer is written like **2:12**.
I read **2:50**
